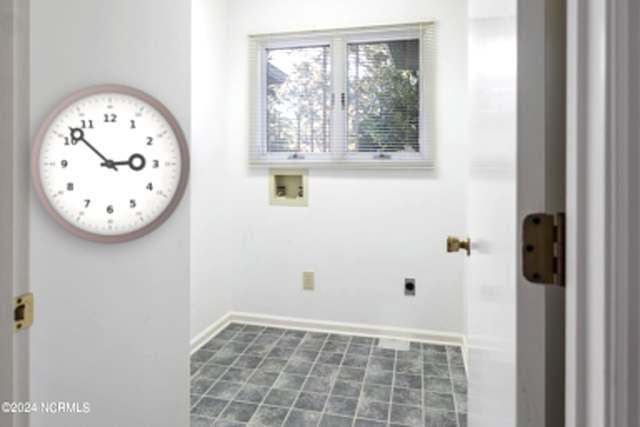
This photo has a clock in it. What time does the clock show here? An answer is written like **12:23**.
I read **2:52**
